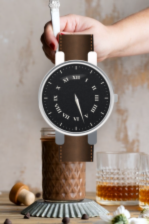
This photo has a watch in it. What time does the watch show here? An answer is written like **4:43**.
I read **5:27**
